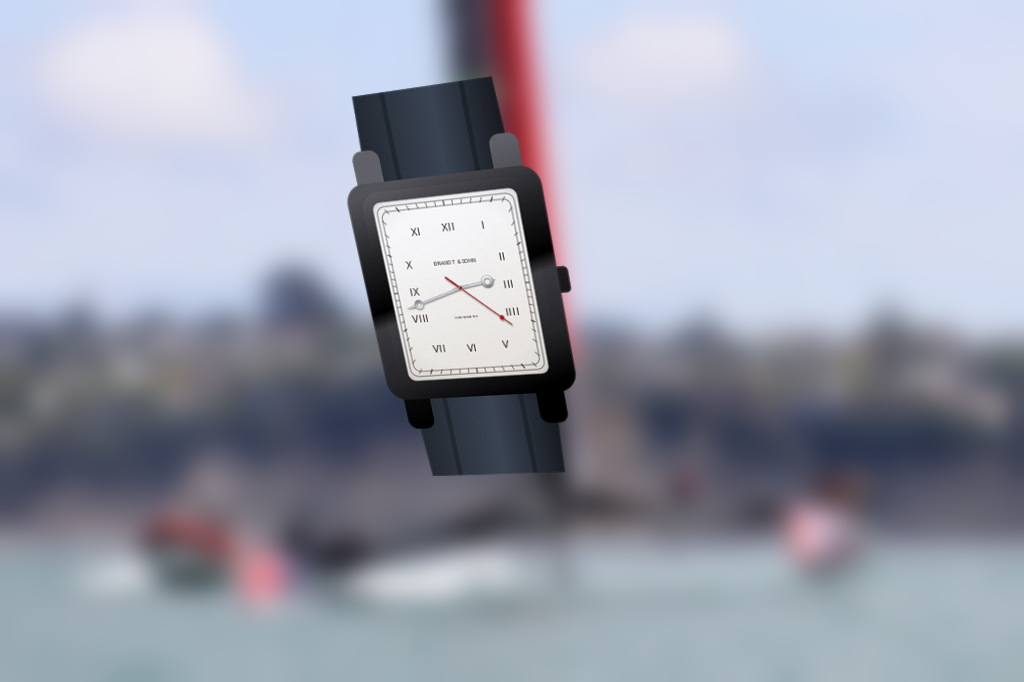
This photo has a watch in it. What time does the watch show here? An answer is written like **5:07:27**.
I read **2:42:22**
